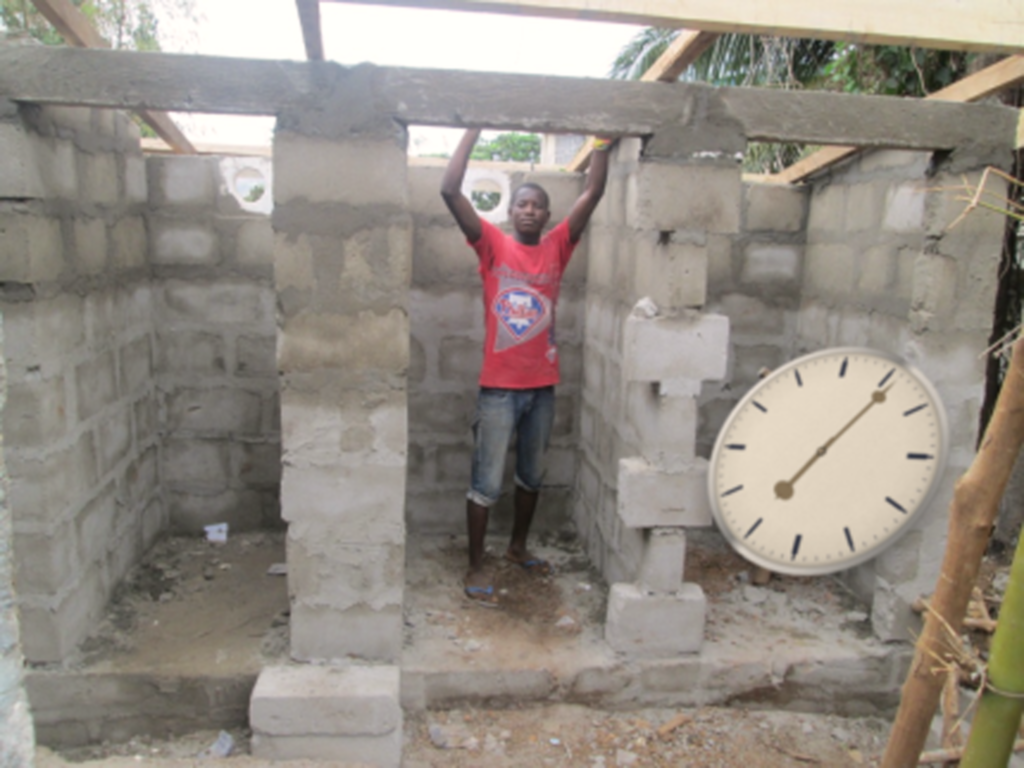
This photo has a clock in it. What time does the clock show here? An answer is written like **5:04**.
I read **7:06**
